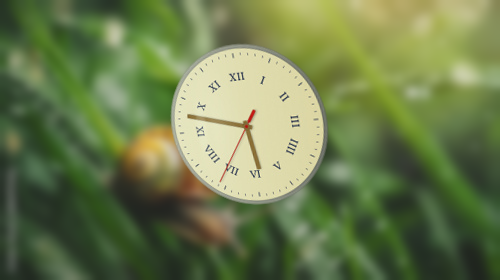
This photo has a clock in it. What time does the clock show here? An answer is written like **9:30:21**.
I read **5:47:36**
